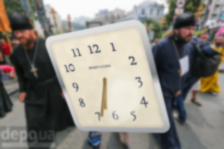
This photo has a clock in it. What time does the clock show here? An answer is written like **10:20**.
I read **6:34**
